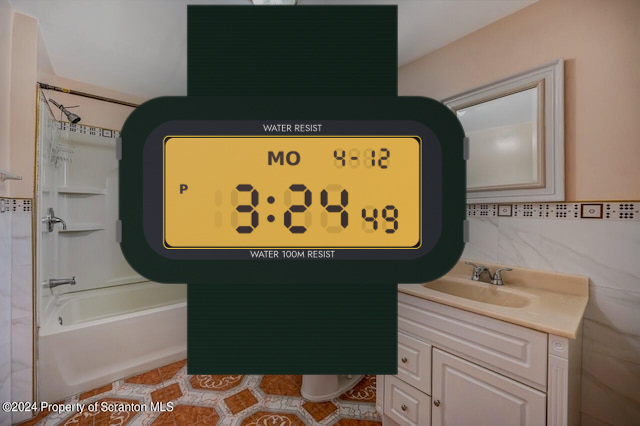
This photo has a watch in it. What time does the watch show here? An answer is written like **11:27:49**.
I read **3:24:49**
